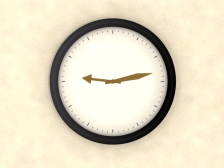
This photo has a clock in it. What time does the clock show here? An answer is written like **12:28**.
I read **9:13**
